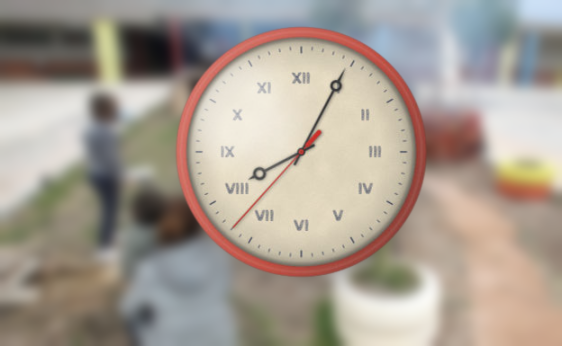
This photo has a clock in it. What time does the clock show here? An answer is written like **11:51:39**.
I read **8:04:37**
